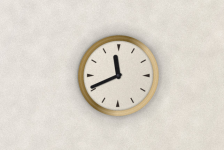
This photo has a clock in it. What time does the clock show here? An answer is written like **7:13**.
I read **11:41**
